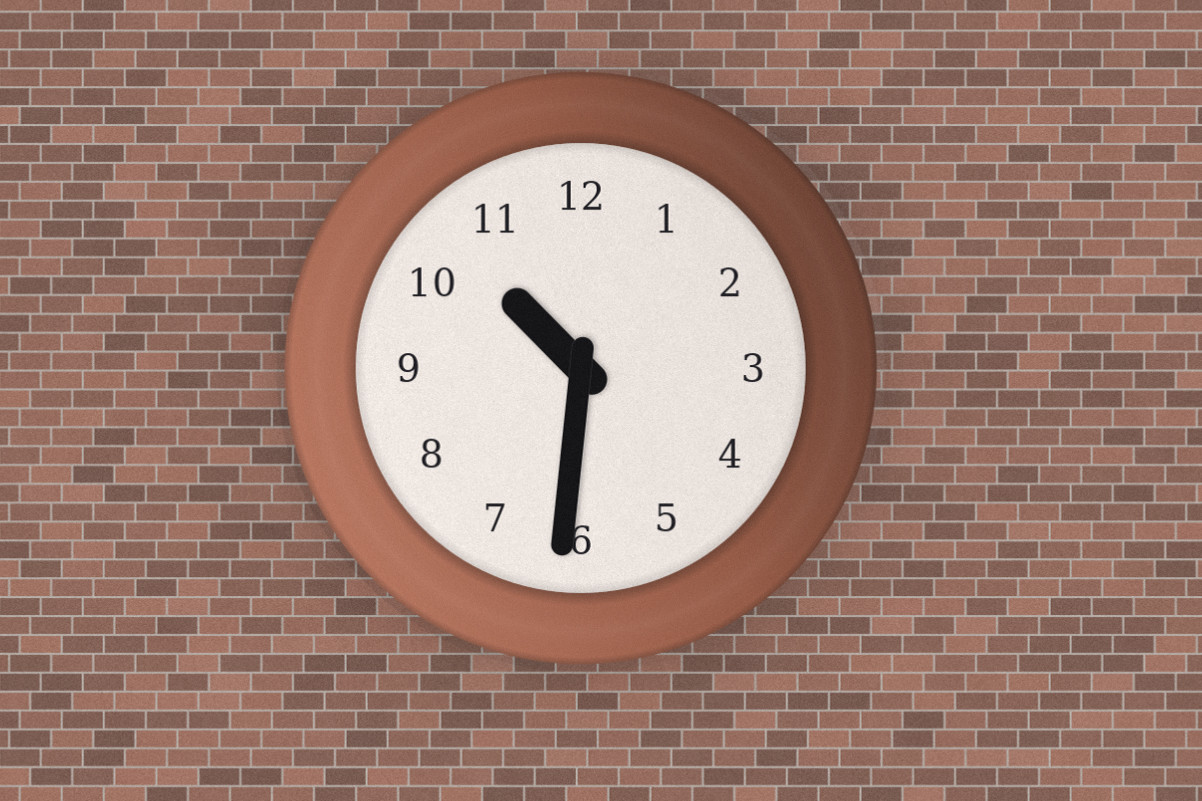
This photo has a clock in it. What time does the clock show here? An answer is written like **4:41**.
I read **10:31**
